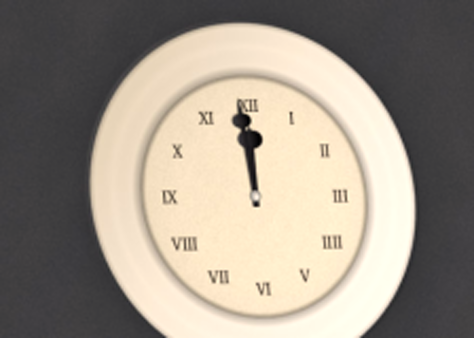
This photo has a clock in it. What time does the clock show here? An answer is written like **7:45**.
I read **11:59**
